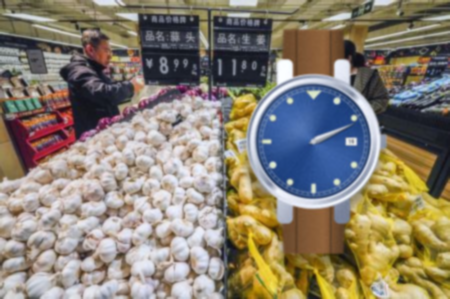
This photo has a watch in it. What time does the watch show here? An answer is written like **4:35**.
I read **2:11**
